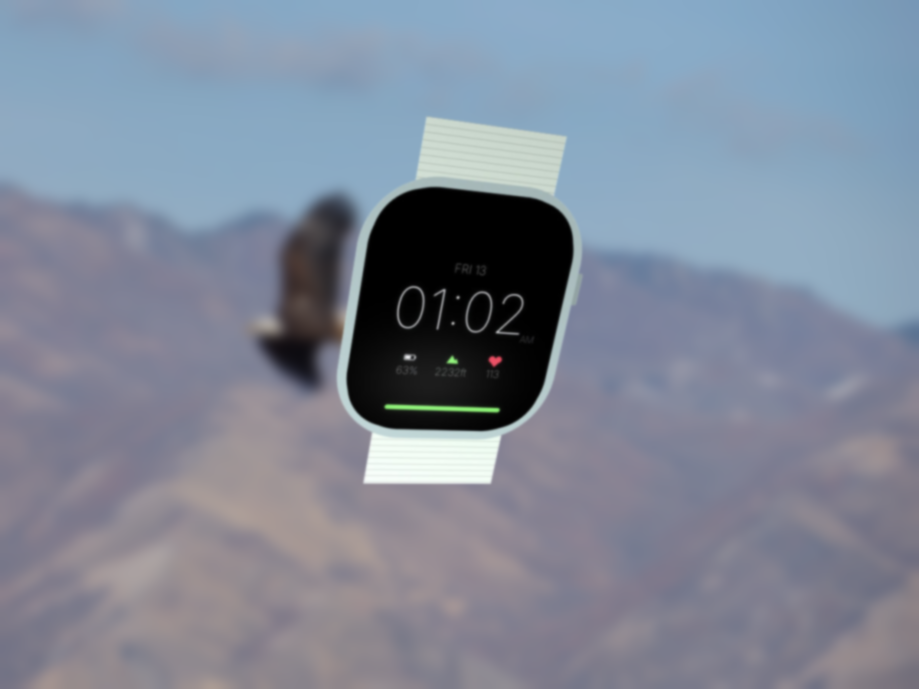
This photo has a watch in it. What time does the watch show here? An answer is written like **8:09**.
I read **1:02**
